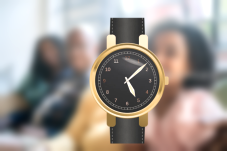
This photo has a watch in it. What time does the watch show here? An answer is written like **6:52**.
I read **5:08**
